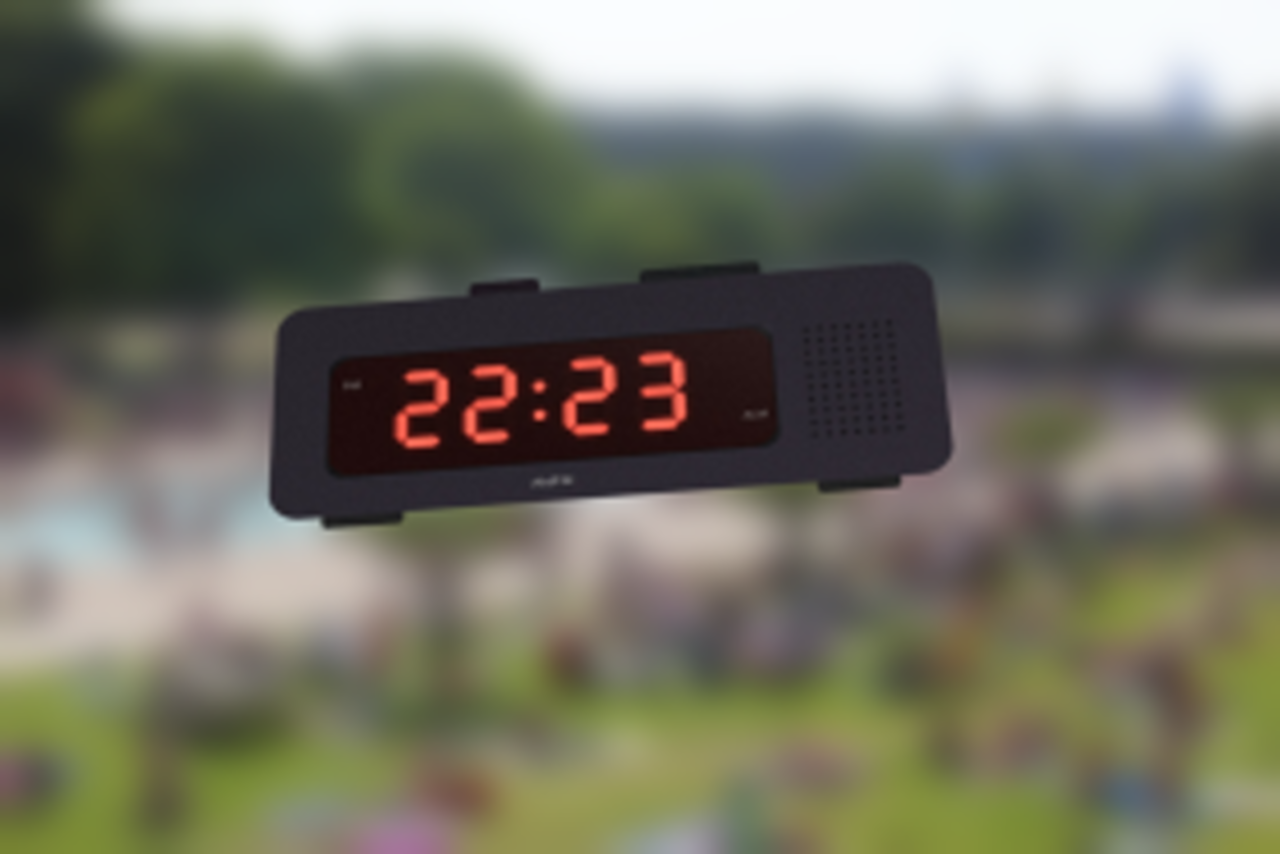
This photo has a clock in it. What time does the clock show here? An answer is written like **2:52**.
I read **22:23**
